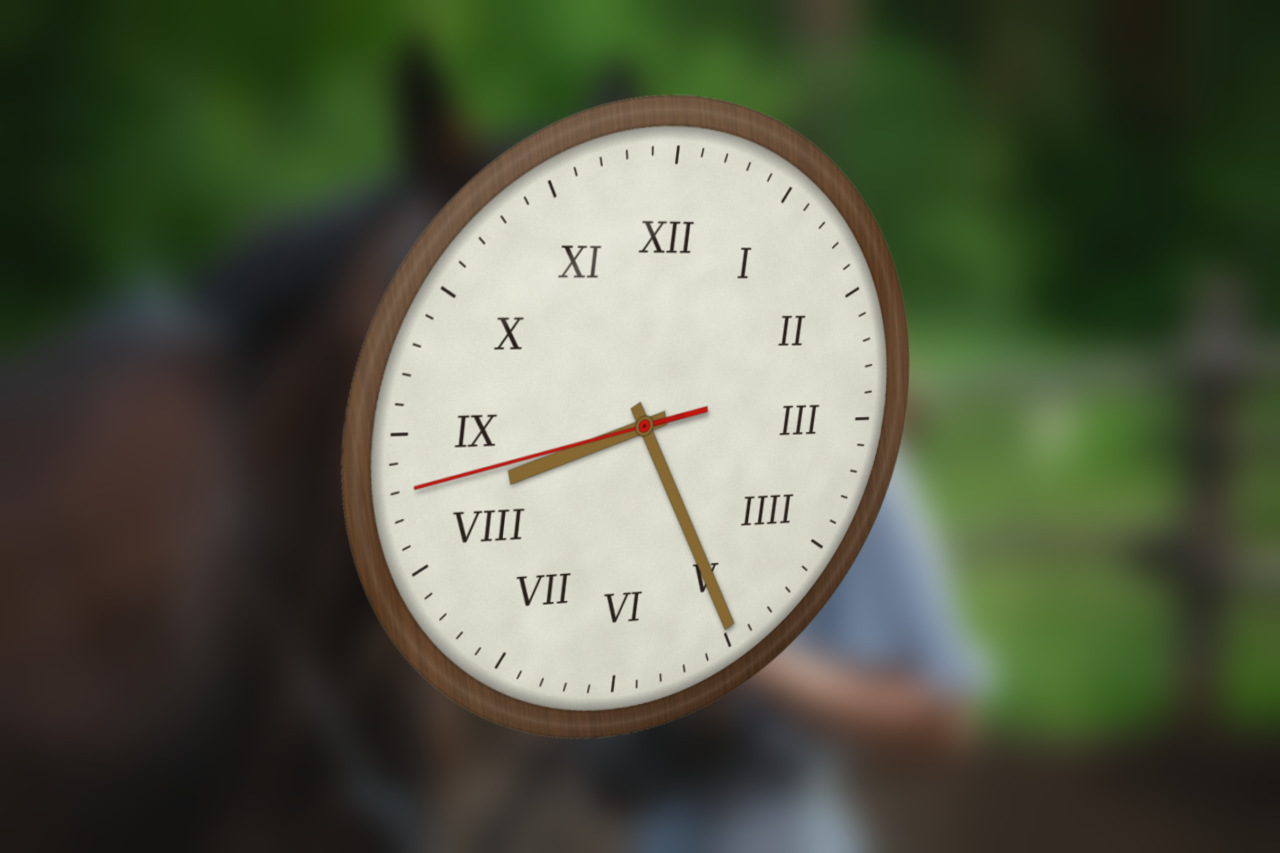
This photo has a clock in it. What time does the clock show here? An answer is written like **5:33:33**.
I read **8:24:43**
